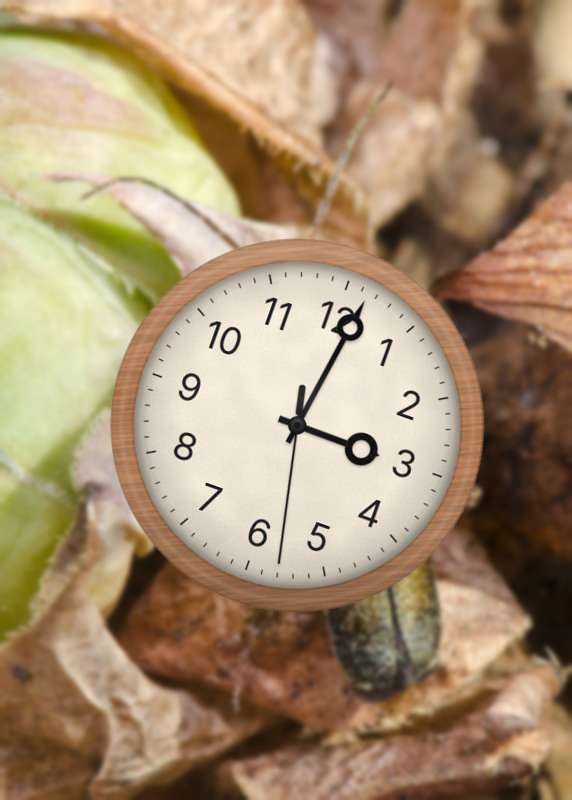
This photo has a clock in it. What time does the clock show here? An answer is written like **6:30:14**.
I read **3:01:28**
